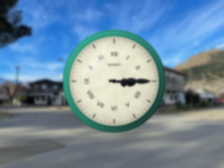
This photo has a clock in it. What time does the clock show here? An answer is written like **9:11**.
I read **3:15**
